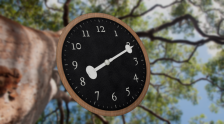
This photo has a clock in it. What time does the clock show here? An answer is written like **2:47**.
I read **8:11**
